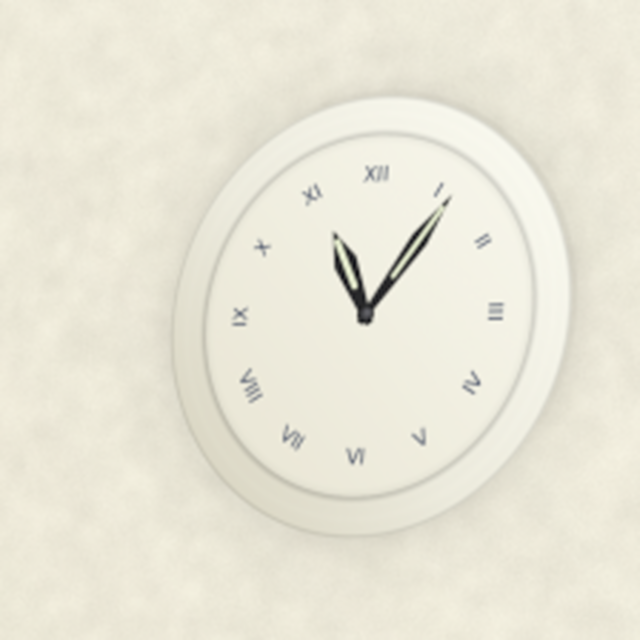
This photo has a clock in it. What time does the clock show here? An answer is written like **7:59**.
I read **11:06**
